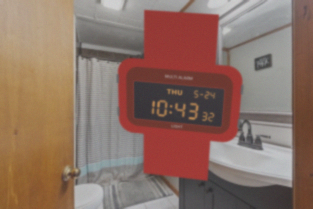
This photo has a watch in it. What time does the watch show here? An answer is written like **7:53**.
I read **10:43**
